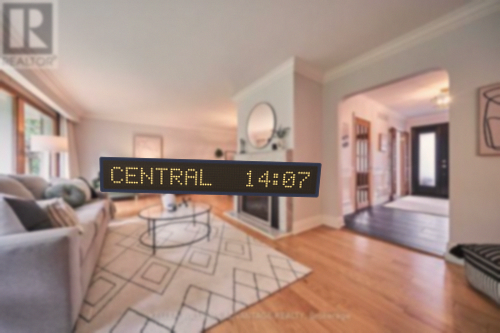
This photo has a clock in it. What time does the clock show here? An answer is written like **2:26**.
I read **14:07**
